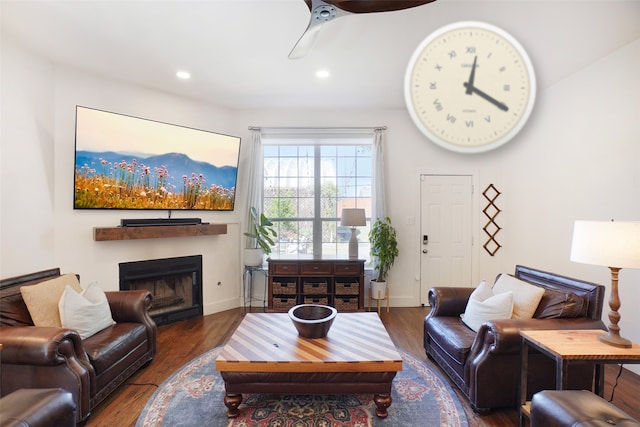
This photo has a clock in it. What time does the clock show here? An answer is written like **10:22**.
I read **12:20**
